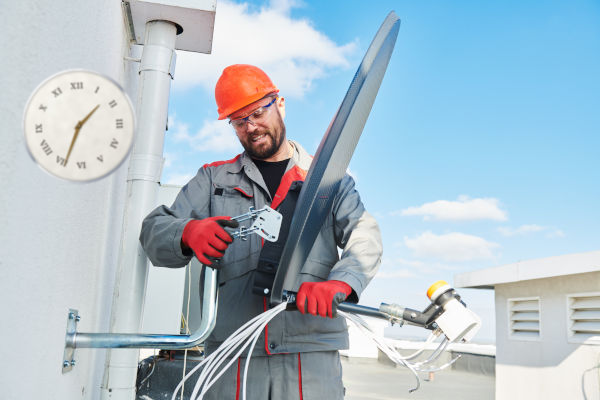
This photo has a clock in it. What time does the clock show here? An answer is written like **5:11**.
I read **1:34**
